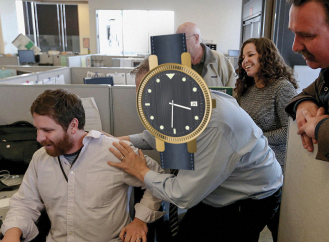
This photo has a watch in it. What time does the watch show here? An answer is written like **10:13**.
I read **3:31**
